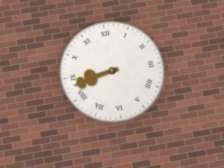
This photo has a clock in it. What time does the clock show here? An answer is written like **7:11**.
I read **8:43**
